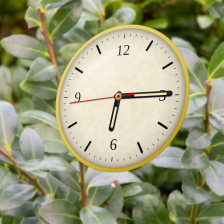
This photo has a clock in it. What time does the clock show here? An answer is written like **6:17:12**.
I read **6:14:44**
